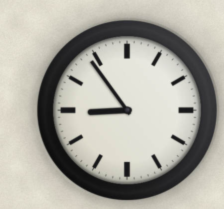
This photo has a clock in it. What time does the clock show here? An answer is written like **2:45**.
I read **8:54**
